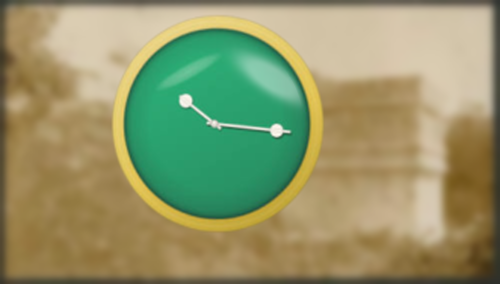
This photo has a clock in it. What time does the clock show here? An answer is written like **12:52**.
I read **10:16**
